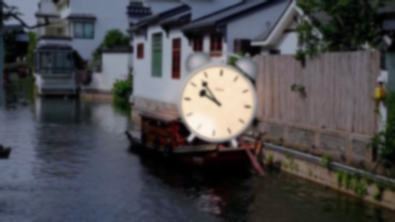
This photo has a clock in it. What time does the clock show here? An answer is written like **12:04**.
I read **9:53**
